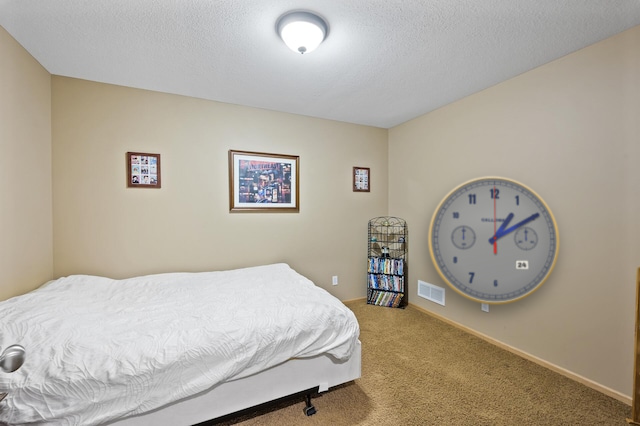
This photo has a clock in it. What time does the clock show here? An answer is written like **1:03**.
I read **1:10**
